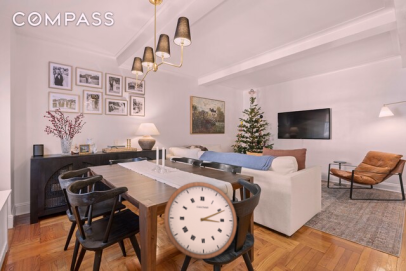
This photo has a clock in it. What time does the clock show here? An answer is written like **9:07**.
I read **3:11**
